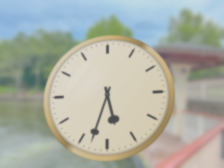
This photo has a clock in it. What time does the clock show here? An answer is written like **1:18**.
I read **5:33**
